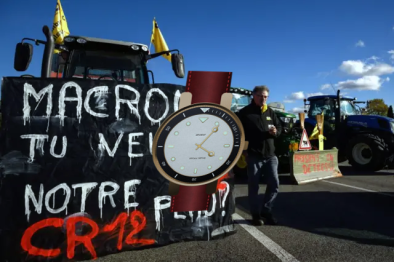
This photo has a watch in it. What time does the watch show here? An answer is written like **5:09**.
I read **4:06**
